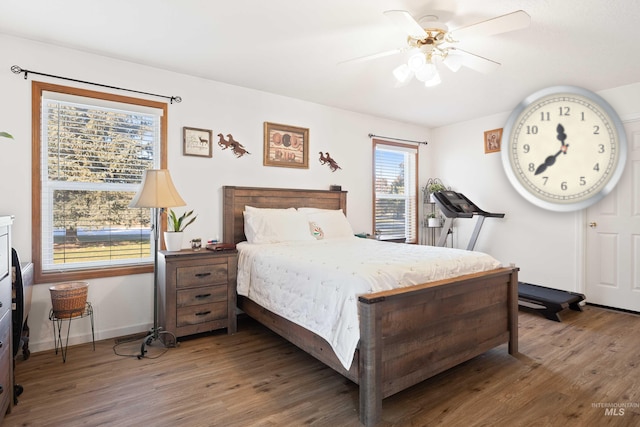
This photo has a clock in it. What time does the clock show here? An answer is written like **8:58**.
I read **11:38**
